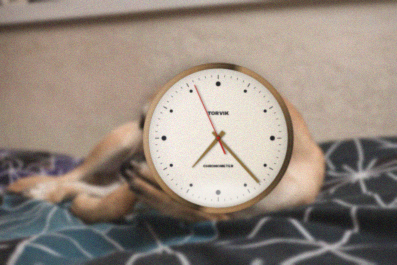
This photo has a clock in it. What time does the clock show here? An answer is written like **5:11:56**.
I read **7:22:56**
